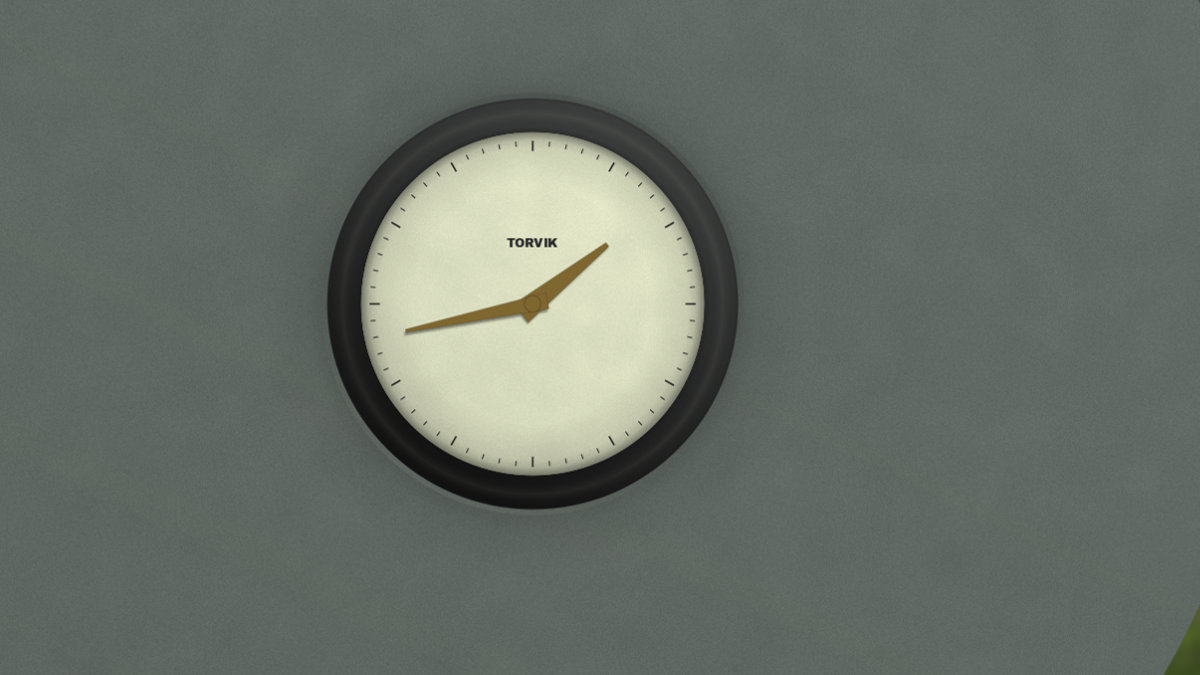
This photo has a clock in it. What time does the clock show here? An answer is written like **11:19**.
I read **1:43**
